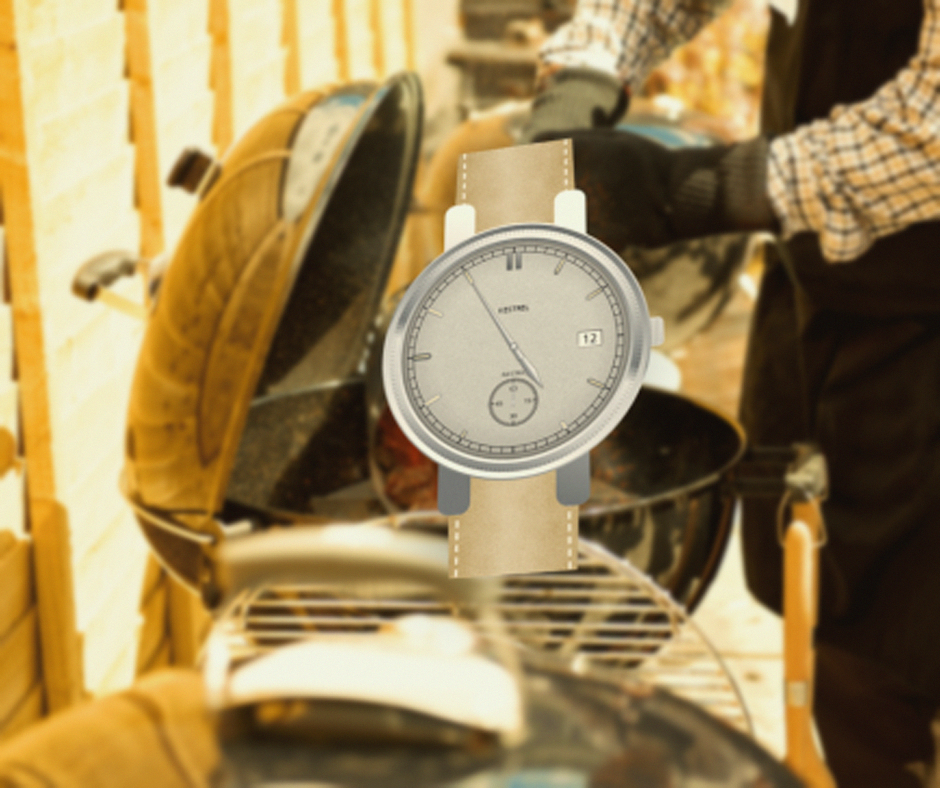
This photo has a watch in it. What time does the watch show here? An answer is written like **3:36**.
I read **4:55**
